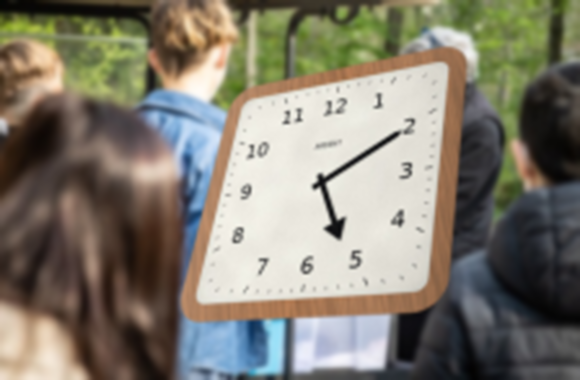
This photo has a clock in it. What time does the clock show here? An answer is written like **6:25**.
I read **5:10**
